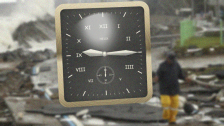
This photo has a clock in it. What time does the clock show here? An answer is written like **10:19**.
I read **9:15**
